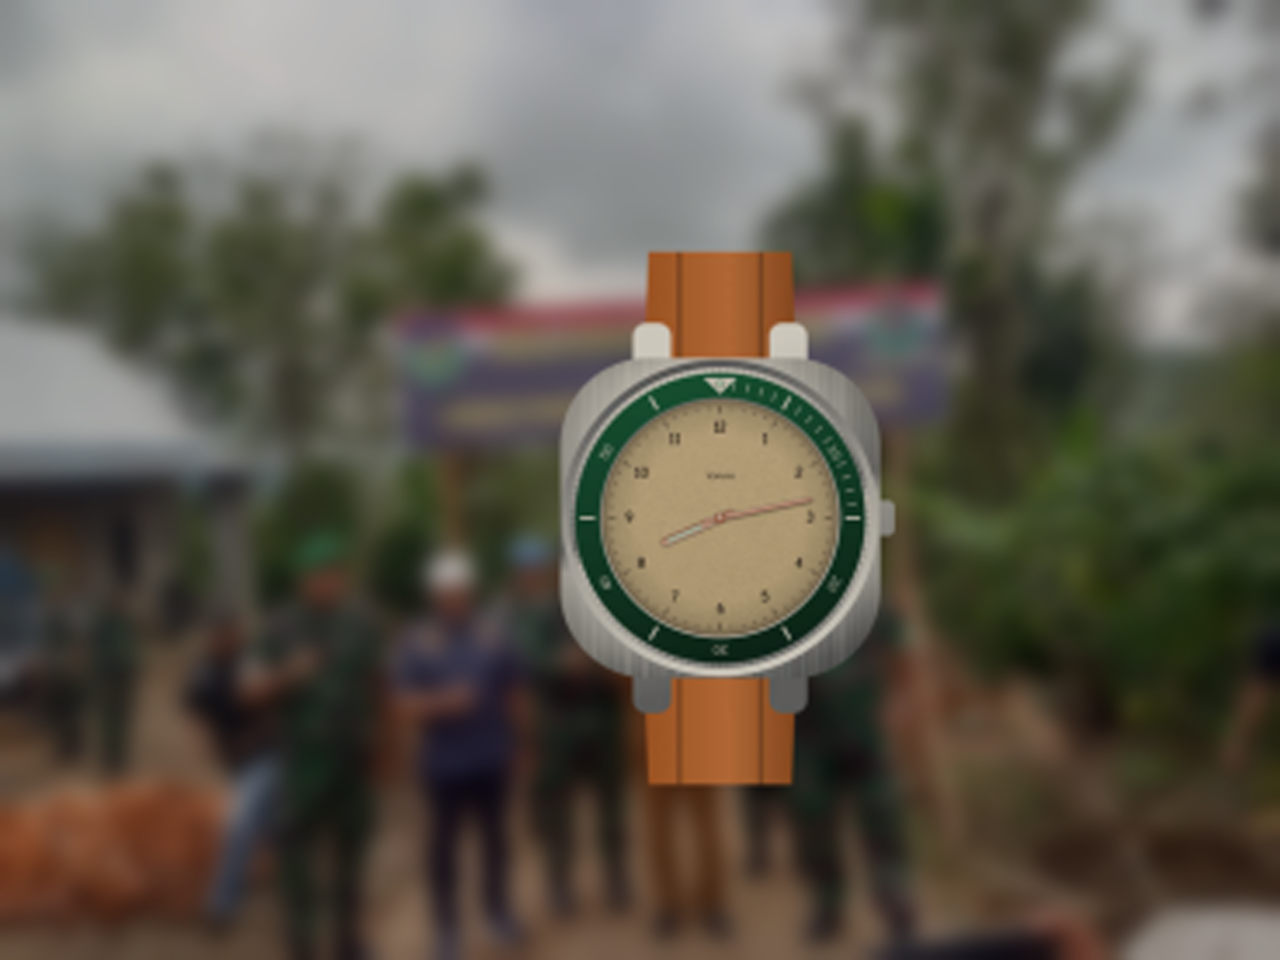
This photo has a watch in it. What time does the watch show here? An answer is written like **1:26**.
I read **8:13**
